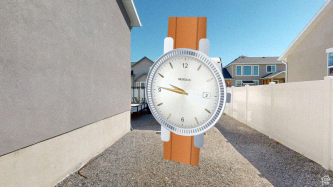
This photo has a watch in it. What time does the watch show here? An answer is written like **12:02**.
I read **9:46**
